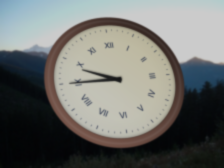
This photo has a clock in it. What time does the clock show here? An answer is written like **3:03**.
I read **9:45**
